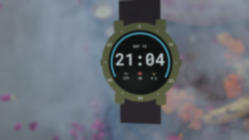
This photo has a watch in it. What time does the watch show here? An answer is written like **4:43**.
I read **21:04**
